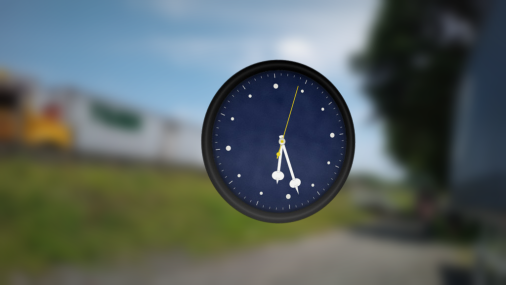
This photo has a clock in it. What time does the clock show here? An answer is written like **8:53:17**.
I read **6:28:04**
